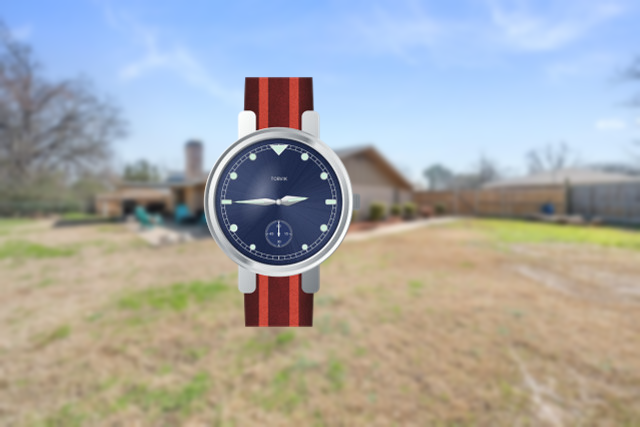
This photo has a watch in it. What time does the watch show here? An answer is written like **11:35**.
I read **2:45**
